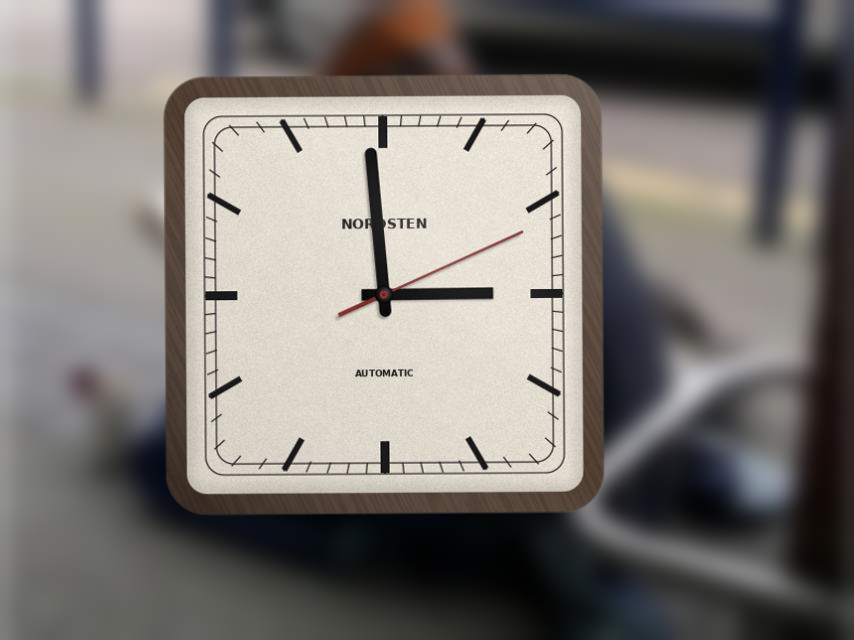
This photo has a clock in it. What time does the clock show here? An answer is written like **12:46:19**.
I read **2:59:11**
